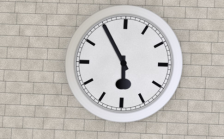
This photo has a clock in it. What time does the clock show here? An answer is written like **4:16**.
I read **5:55**
